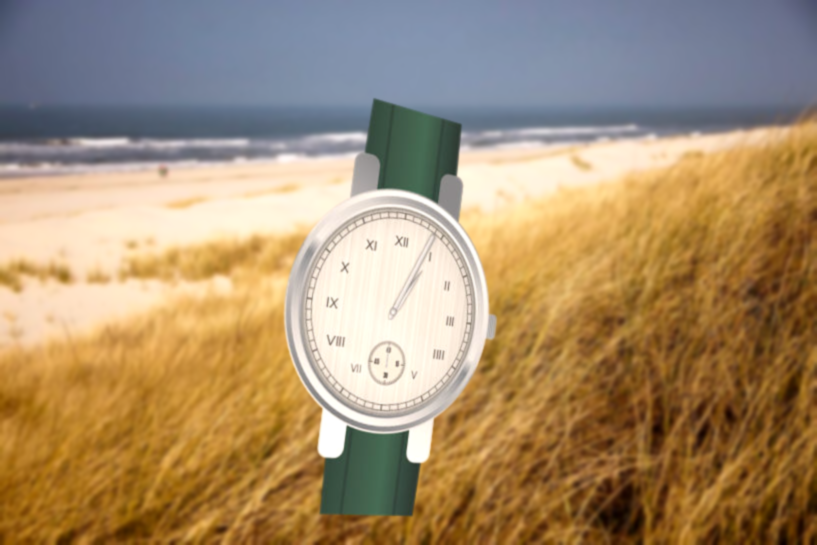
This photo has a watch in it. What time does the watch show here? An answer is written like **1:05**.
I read **1:04**
